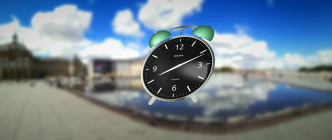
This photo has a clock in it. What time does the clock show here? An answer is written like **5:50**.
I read **8:11**
